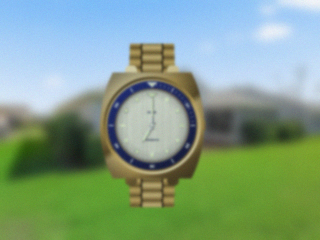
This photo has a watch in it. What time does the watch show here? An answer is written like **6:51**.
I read **7:00**
